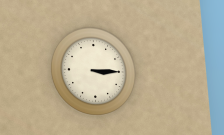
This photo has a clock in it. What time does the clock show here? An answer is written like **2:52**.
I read **3:15**
